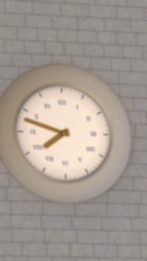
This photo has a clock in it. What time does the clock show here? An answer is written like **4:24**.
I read **7:48**
